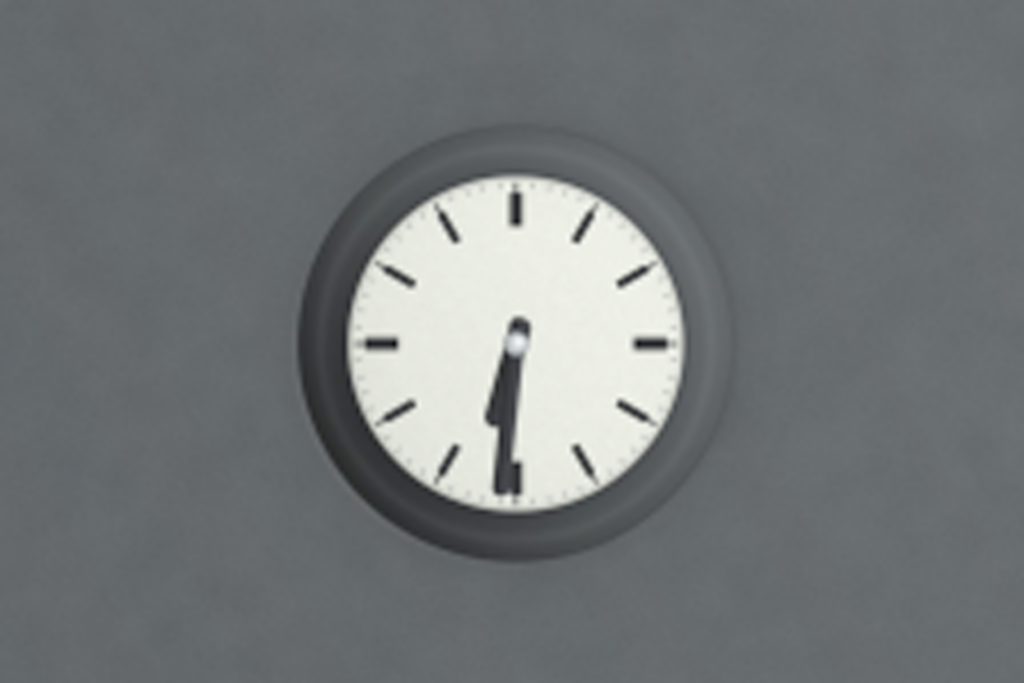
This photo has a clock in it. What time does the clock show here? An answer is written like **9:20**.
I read **6:31**
